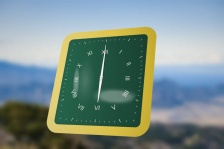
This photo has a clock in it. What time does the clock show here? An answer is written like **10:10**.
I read **6:00**
